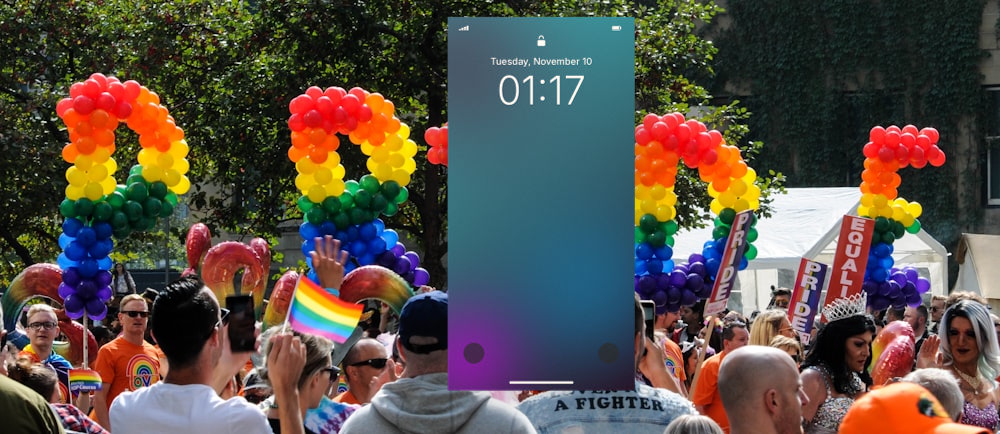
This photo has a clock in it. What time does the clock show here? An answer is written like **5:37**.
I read **1:17**
